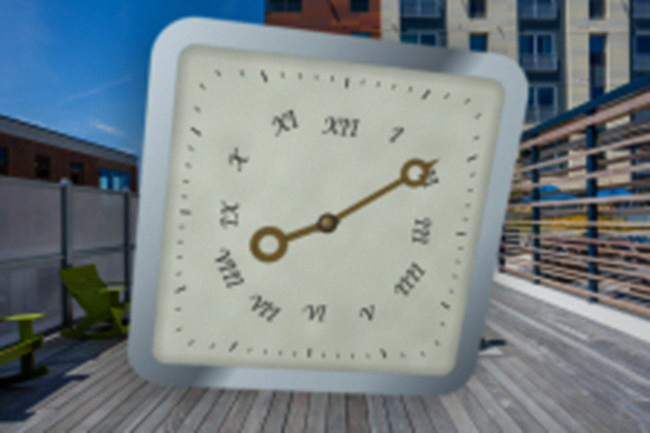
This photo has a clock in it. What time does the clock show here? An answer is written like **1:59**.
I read **8:09**
